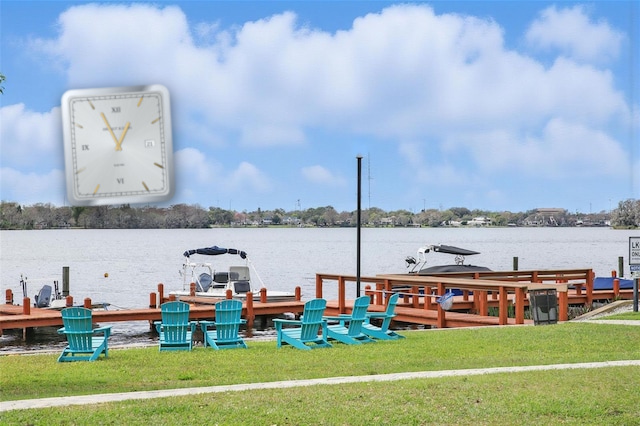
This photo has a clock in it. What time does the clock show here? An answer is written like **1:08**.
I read **12:56**
